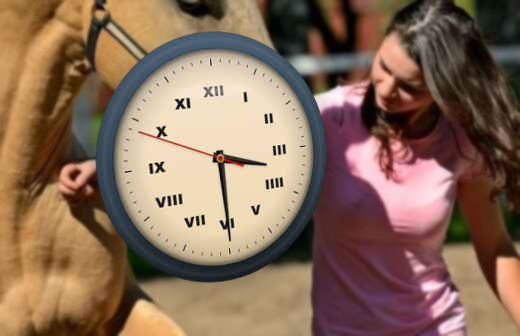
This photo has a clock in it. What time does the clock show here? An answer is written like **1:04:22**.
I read **3:29:49**
